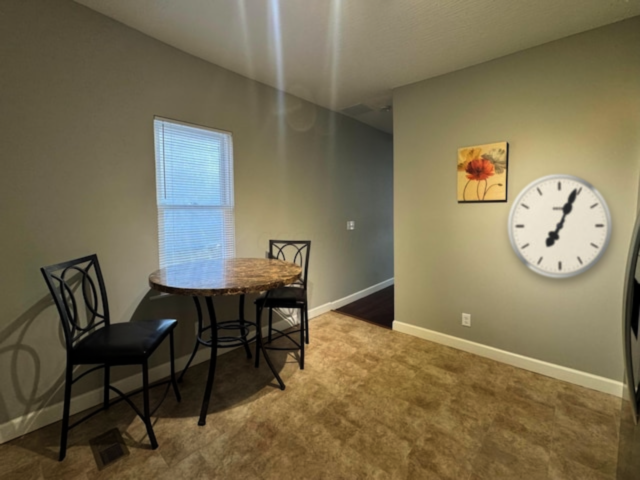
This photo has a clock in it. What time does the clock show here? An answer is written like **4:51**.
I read **7:04**
